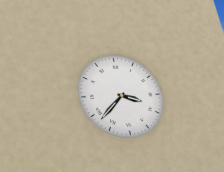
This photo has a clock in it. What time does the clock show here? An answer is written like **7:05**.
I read **3:38**
